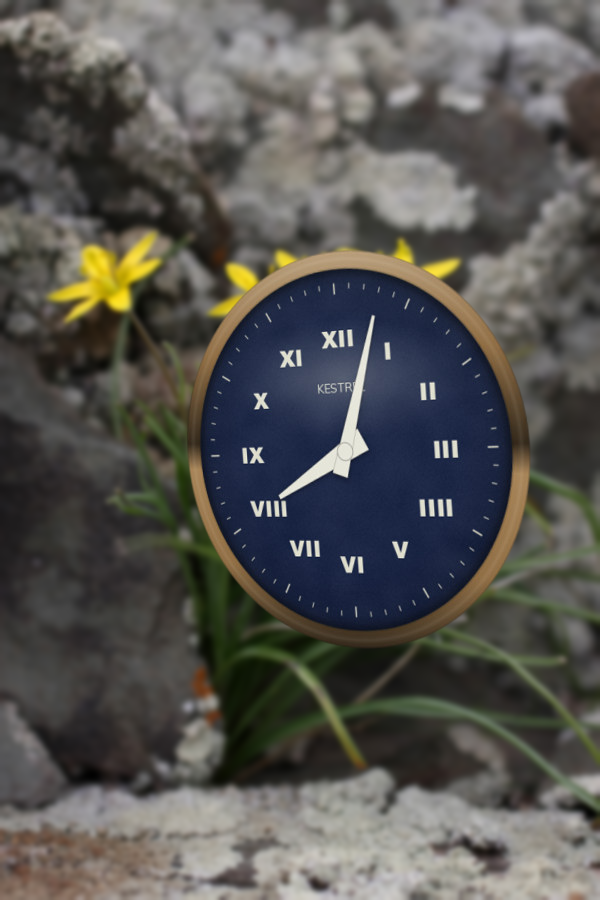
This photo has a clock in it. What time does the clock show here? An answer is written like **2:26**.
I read **8:03**
